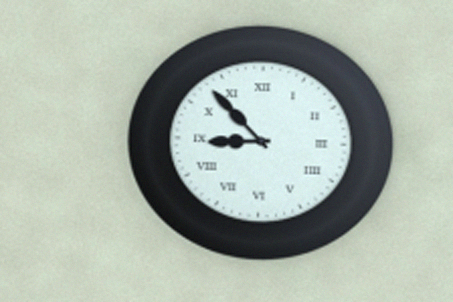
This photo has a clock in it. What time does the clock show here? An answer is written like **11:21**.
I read **8:53**
